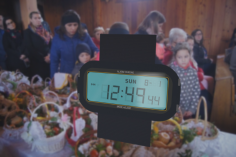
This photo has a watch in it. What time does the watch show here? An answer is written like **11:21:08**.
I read **12:49:44**
